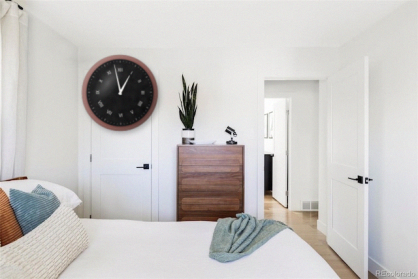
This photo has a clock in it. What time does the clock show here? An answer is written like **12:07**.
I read **12:58**
